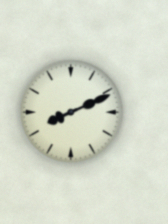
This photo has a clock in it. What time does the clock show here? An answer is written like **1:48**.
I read **8:11**
